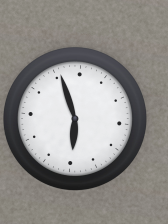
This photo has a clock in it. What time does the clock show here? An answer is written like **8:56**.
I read **5:56**
